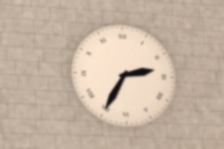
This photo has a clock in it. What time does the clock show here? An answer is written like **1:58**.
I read **2:35**
